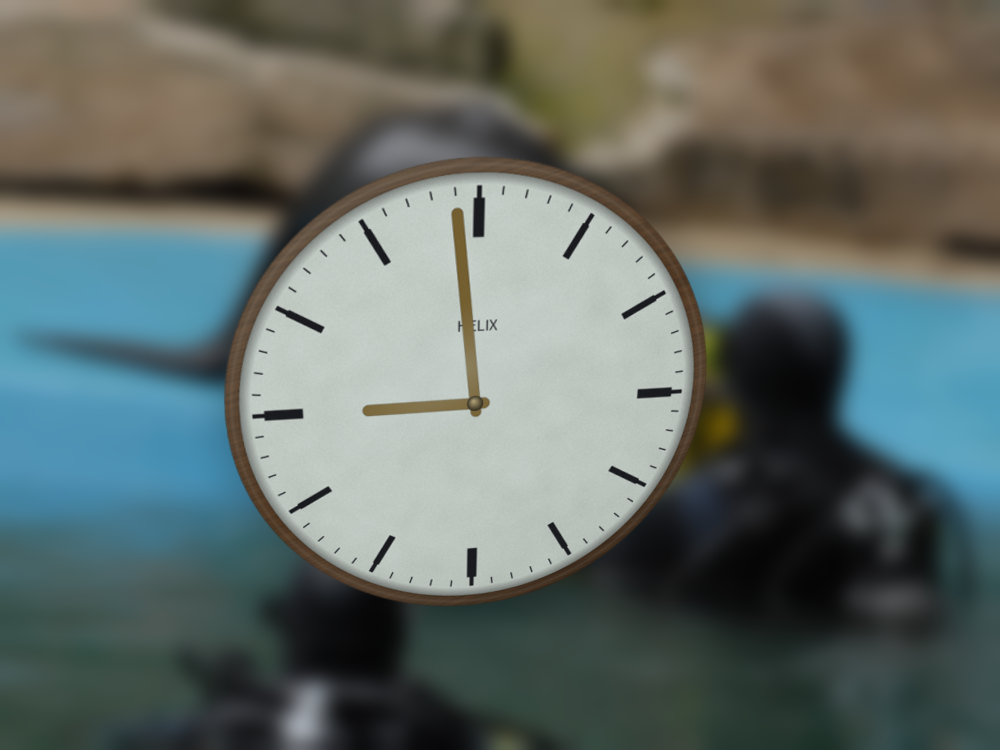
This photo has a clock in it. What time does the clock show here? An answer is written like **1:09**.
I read **8:59**
